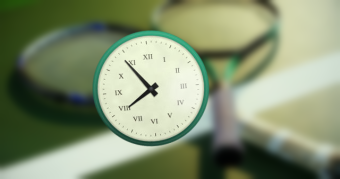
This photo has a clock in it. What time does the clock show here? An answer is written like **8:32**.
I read **7:54**
